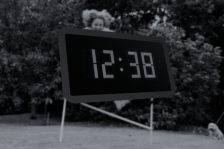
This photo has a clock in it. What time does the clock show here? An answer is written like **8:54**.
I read **12:38**
